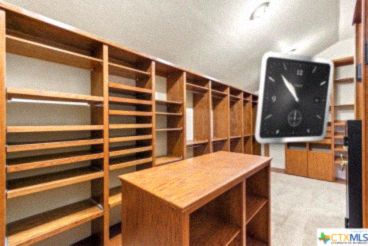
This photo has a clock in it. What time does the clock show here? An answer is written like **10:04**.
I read **10:53**
